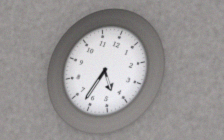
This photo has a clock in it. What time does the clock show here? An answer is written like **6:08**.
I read **4:32**
